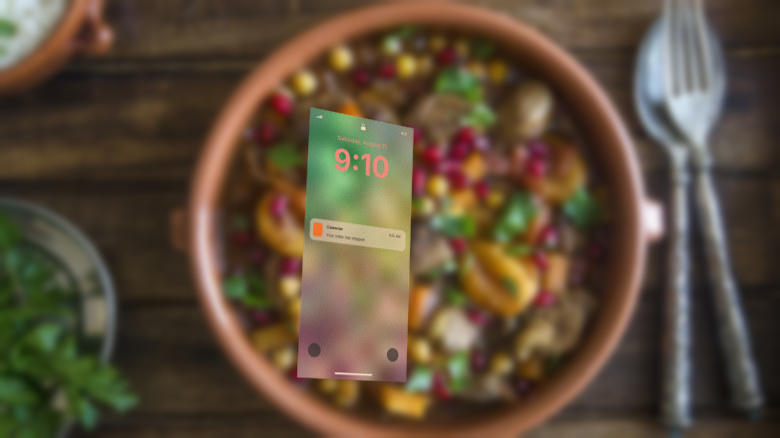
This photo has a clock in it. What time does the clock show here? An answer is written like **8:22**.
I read **9:10**
